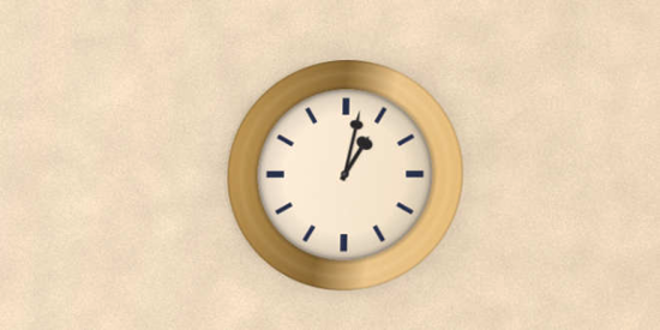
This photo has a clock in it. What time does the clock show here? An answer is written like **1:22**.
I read **1:02**
